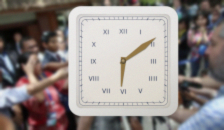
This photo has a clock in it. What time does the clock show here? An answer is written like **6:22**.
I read **6:09**
